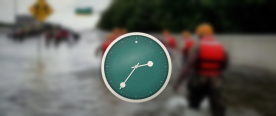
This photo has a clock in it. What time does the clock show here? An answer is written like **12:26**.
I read **2:36**
